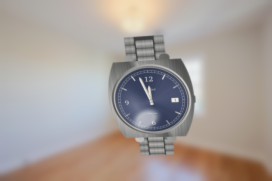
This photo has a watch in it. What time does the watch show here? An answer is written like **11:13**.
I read **11:57**
